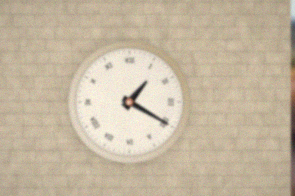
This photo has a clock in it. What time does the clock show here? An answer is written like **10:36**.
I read **1:20**
